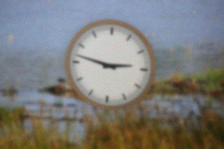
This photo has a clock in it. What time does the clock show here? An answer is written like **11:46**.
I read **2:47**
